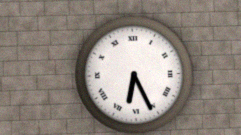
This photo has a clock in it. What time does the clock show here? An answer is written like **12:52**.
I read **6:26**
